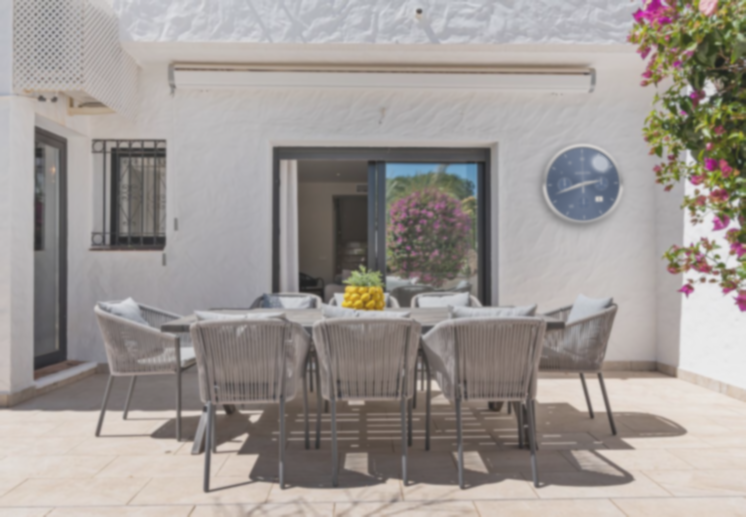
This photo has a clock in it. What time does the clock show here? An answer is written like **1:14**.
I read **2:42**
